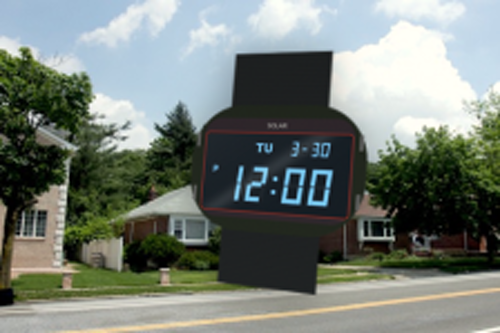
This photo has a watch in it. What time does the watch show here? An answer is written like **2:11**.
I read **12:00**
